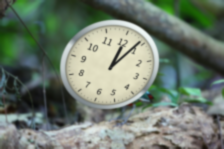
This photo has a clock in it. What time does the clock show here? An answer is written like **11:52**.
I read **12:04**
